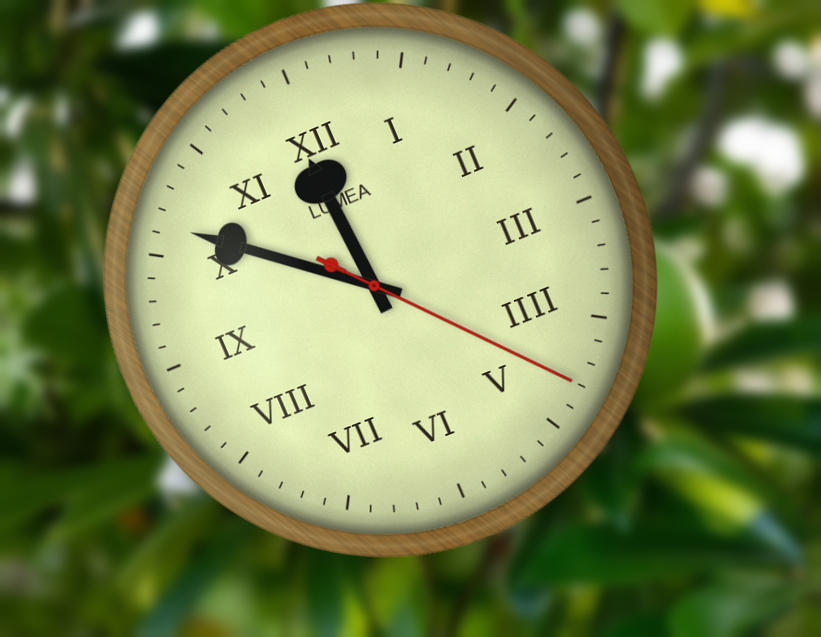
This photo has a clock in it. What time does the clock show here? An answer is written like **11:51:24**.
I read **11:51:23**
